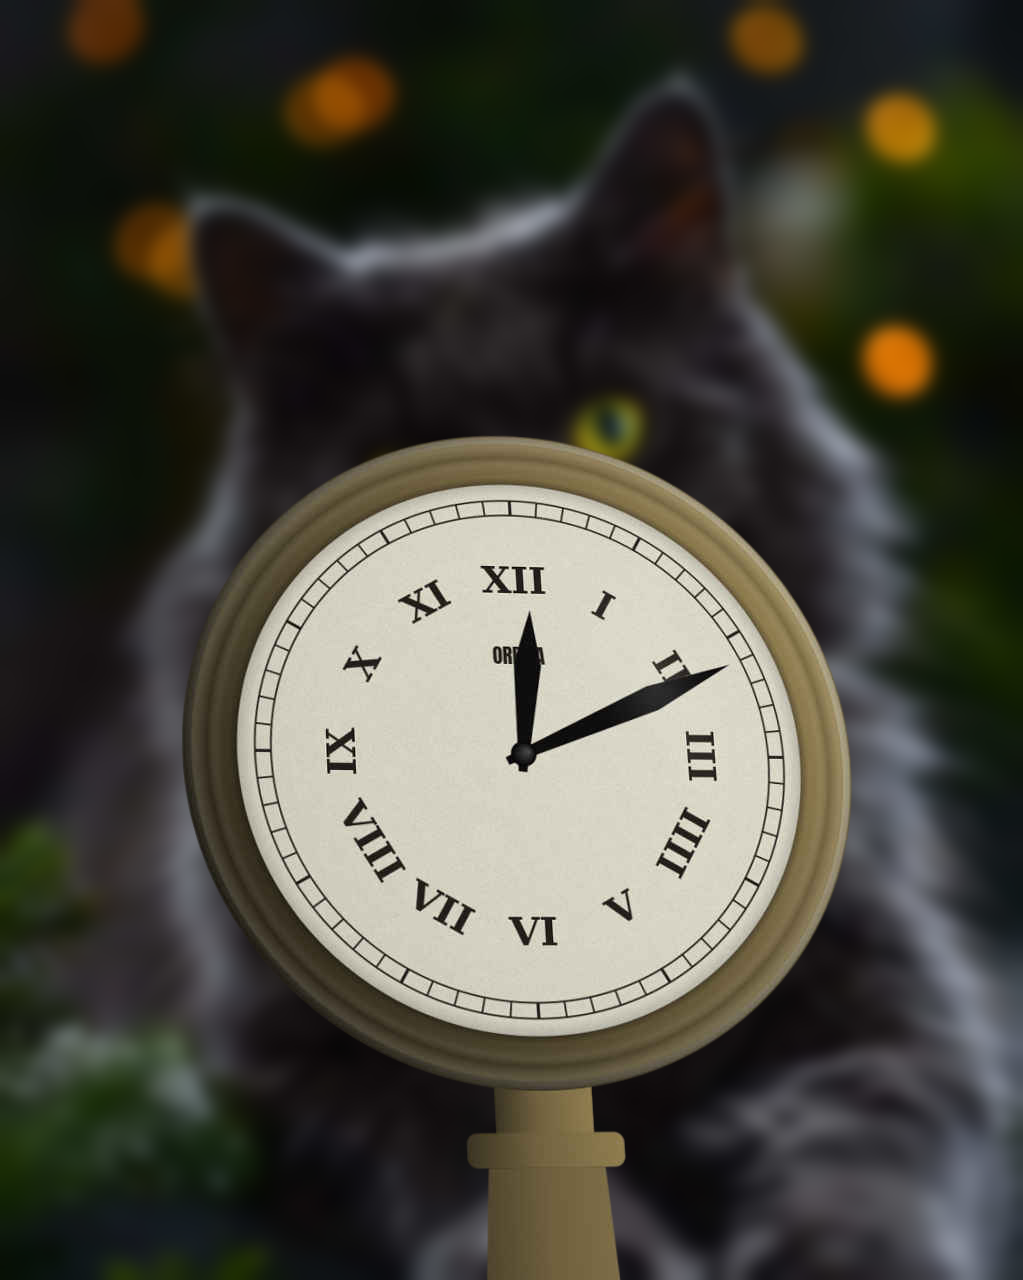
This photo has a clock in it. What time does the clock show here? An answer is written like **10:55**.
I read **12:11**
